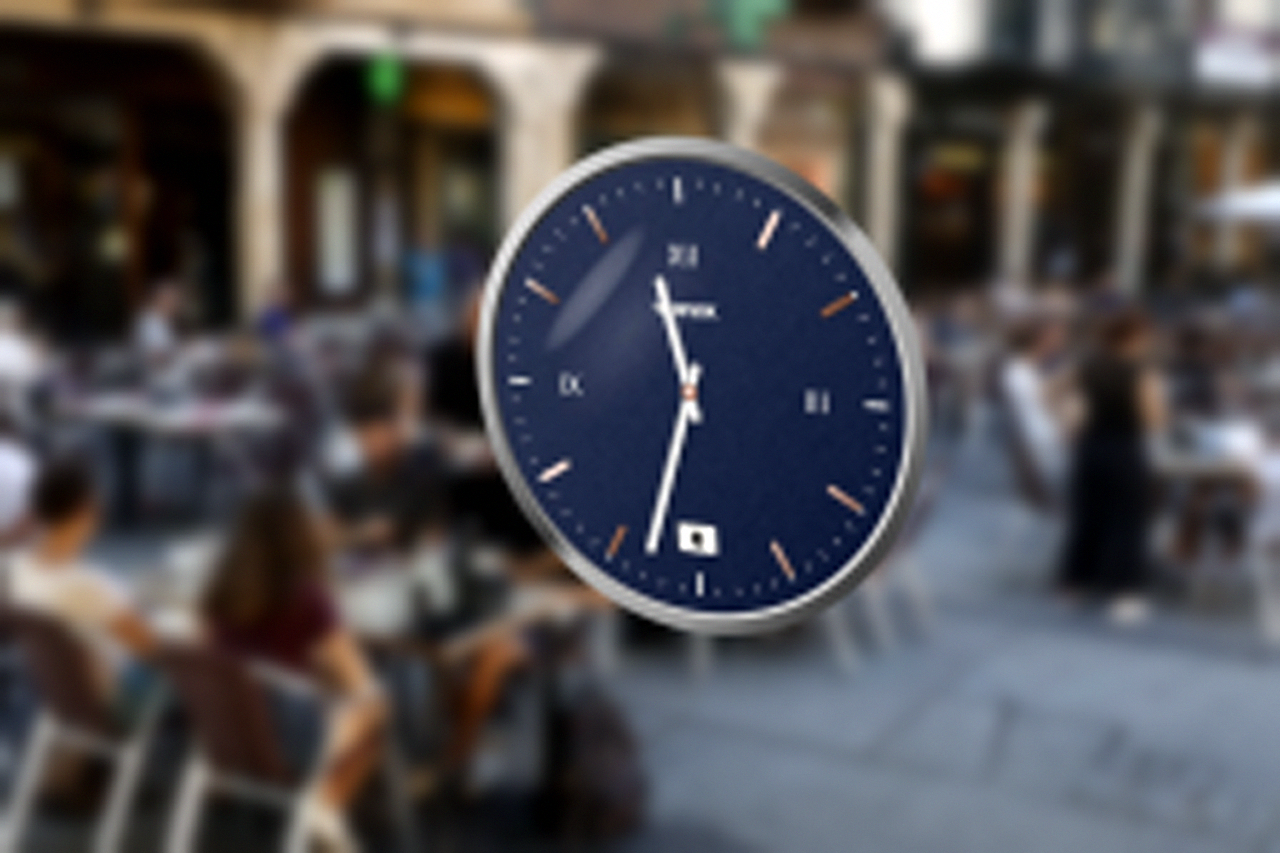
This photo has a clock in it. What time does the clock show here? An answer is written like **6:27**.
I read **11:33**
